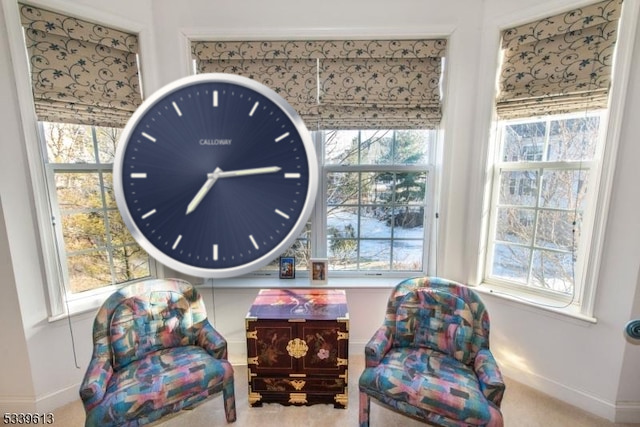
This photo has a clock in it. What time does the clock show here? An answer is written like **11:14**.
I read **7:14**
